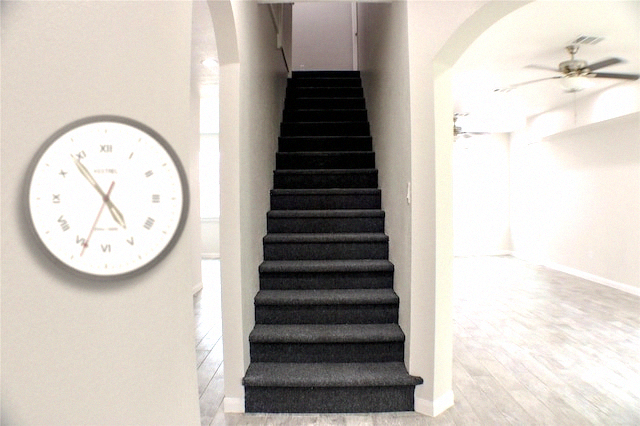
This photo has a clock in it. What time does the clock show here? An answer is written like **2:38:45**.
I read **4:53:34**
